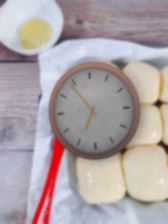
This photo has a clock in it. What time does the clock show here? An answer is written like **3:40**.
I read **6:54**
